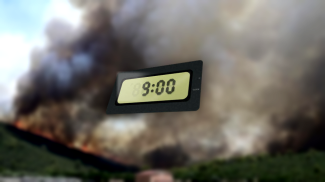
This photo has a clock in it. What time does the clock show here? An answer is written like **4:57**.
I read **9:00**
